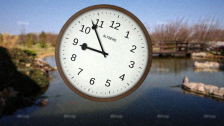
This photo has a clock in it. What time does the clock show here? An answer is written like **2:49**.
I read **8:53**
